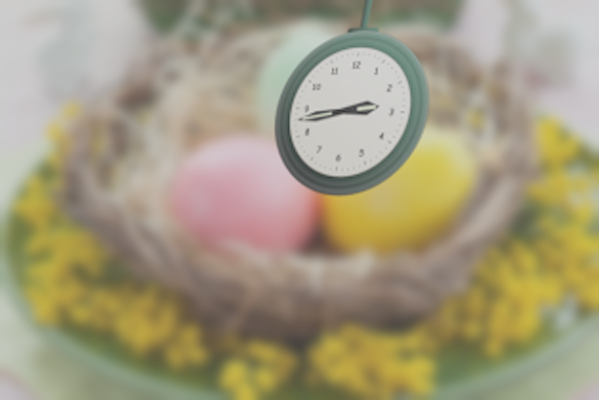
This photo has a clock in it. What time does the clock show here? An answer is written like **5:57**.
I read **2:43**
